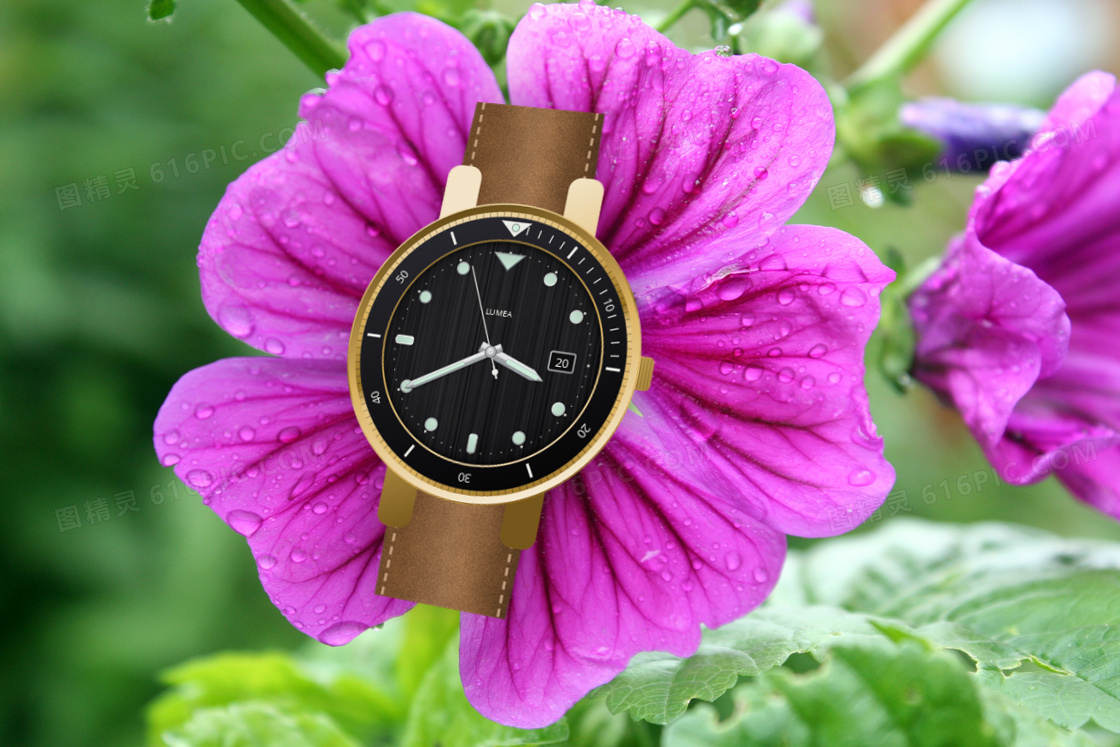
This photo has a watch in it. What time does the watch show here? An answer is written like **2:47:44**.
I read **3:39:56**
